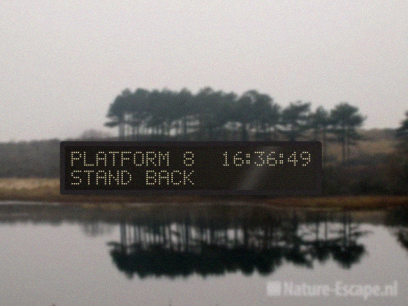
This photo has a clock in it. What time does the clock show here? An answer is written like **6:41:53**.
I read **16:36:49**
